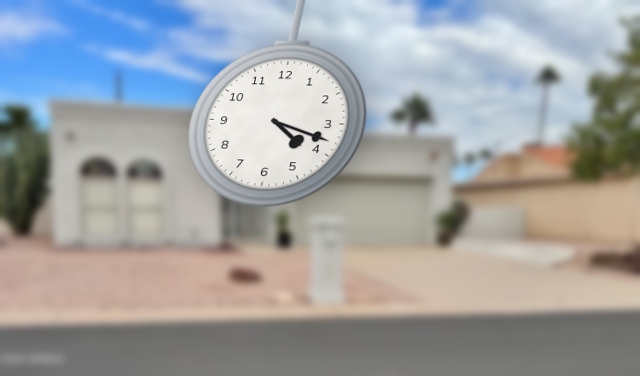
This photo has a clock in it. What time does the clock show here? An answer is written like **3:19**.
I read **4:18**
